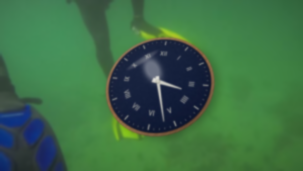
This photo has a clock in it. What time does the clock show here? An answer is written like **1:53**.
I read **3:27**
